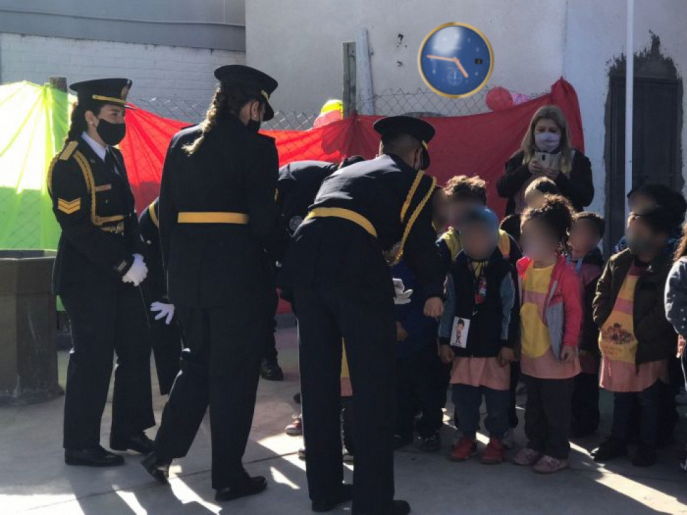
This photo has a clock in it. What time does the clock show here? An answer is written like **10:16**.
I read **4:46**
